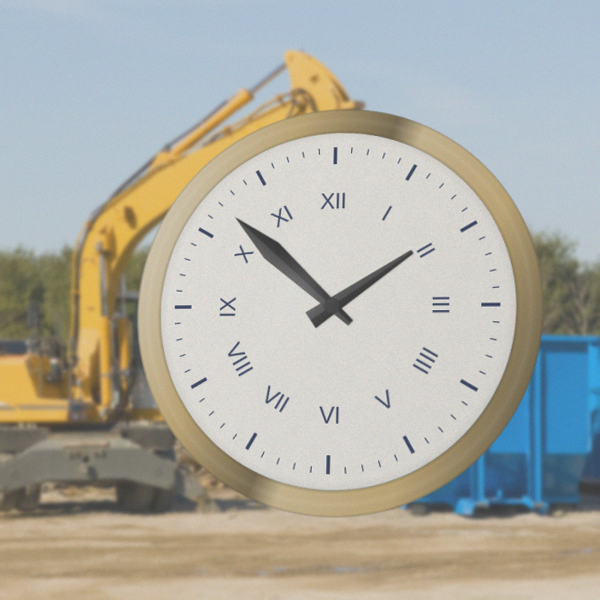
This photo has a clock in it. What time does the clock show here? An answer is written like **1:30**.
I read **1:52**
